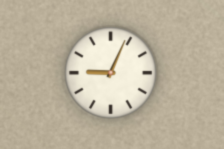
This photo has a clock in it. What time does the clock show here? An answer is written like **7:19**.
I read **9:04**
